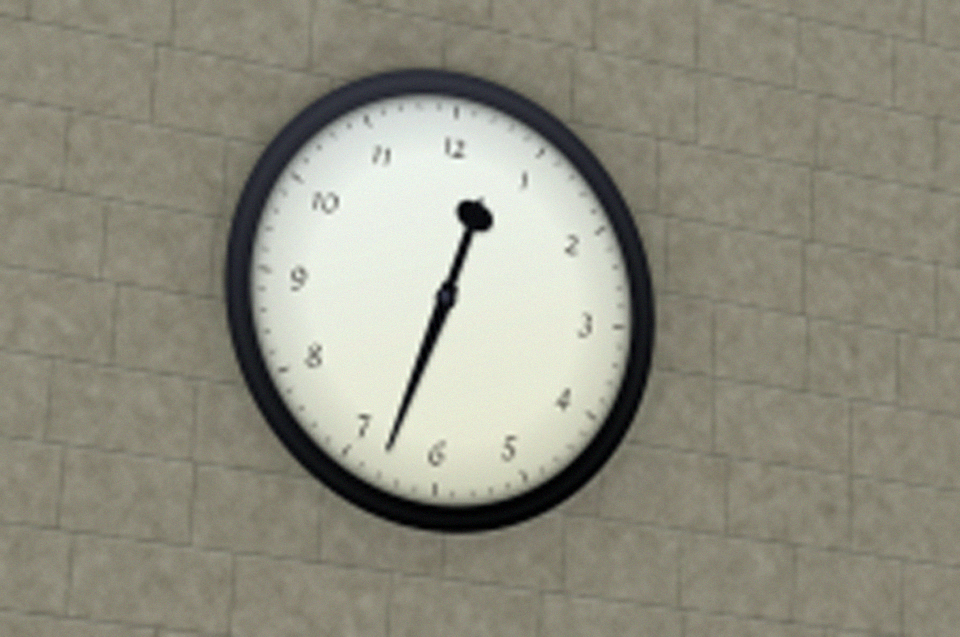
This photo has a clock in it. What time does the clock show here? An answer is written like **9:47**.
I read **12:33**
